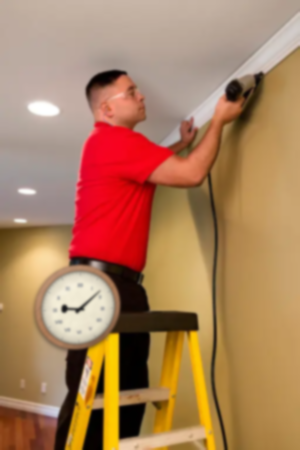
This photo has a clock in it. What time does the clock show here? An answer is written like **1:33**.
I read **9:08**
